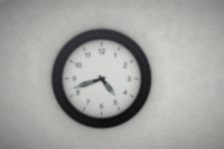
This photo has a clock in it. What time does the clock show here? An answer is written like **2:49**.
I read **4:42**
